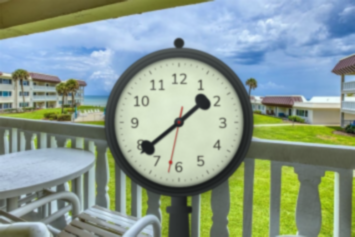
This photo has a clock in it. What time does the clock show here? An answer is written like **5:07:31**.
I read **1:38:32**
